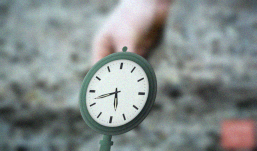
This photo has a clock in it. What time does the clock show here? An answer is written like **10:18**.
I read **5:42**
